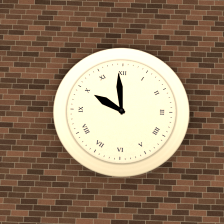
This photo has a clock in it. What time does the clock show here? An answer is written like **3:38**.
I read **9:59**
